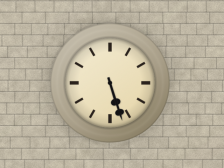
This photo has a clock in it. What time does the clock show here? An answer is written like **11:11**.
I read **5:27**
